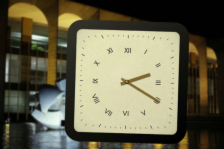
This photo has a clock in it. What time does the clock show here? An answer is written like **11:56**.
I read **2:20**
